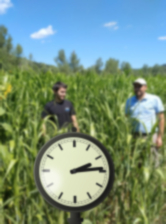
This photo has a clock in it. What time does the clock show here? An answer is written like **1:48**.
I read **2:14**
